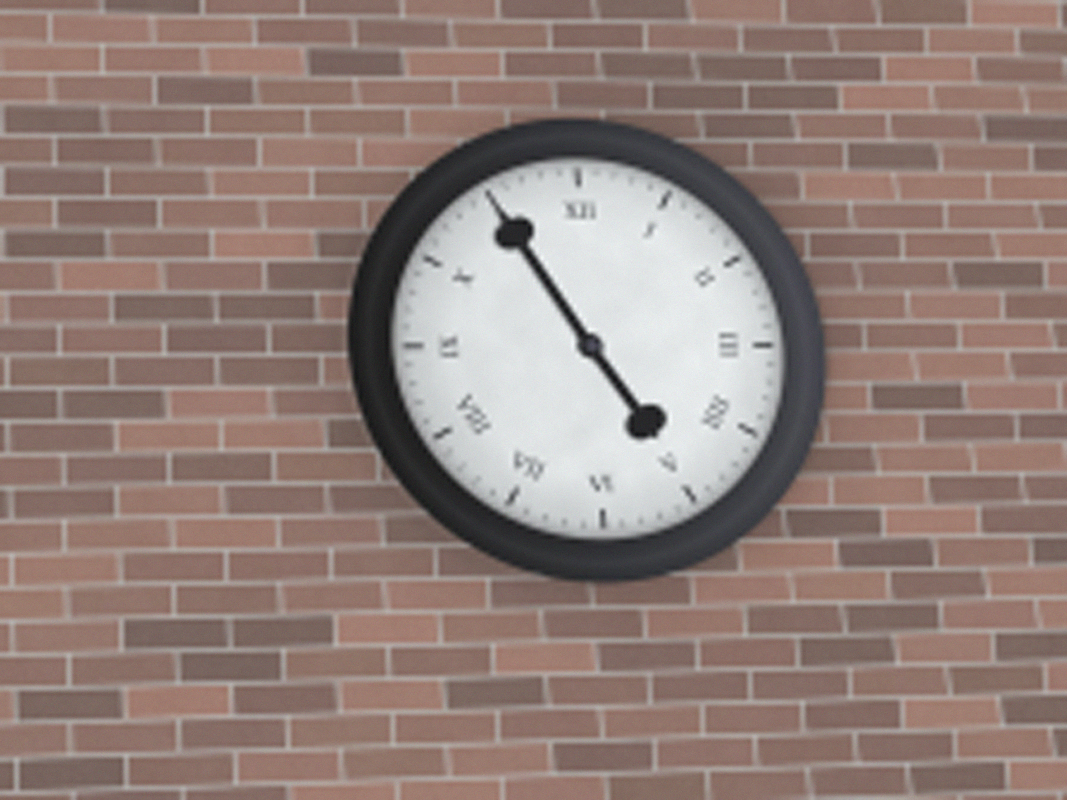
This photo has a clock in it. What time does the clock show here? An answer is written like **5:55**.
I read **4:55**
